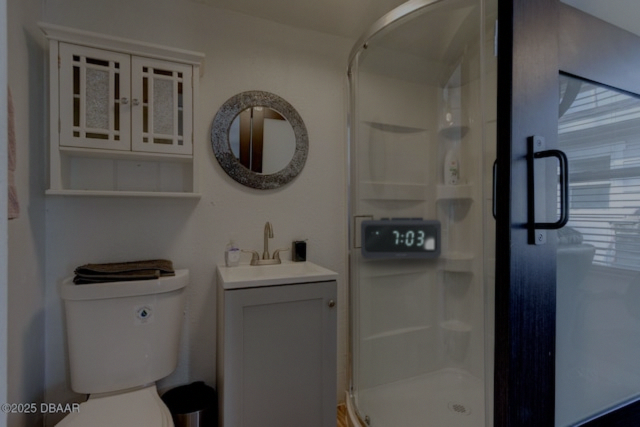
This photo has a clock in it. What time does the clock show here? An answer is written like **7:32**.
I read **7:03**
